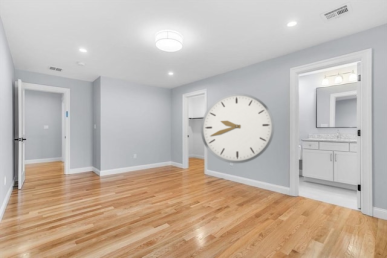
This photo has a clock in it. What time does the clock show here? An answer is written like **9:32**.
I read **9:42**
